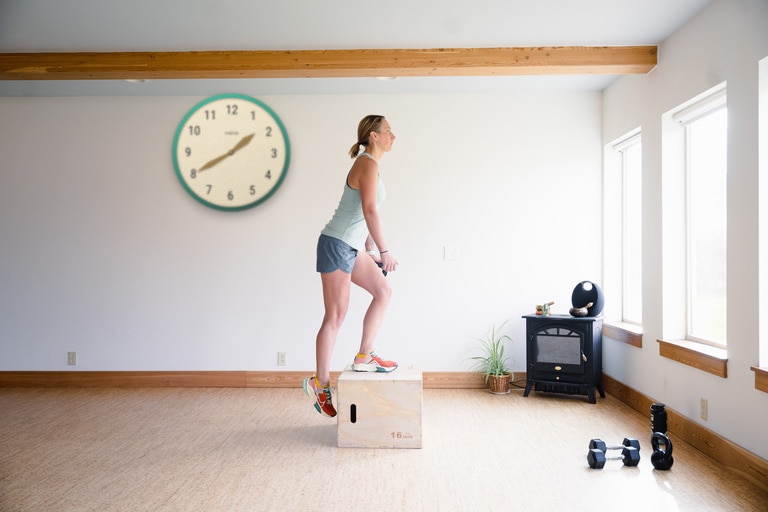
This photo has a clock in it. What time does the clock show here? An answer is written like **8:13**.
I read **1:40**
